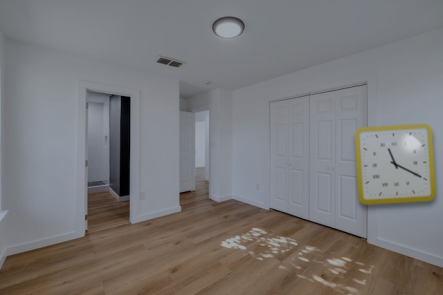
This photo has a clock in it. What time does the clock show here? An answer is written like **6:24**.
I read **11:20**
